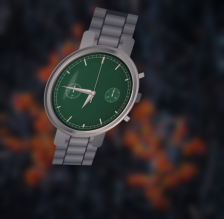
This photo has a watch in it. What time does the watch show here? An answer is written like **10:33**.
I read **6:46**
